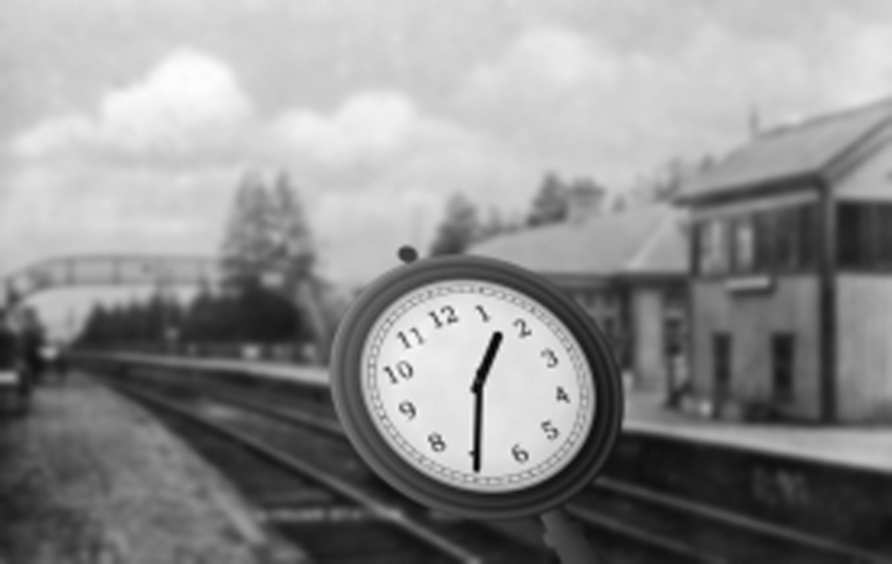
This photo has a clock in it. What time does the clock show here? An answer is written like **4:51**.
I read **1:35**
